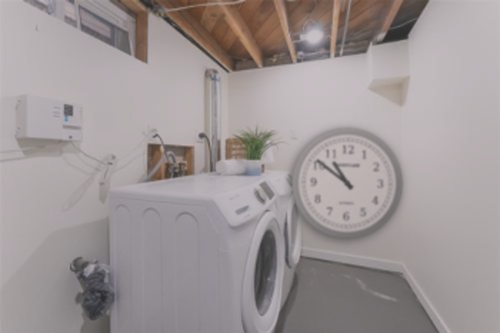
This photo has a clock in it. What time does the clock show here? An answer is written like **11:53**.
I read **10:51**
